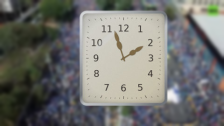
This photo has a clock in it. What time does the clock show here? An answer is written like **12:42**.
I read **1:57**
